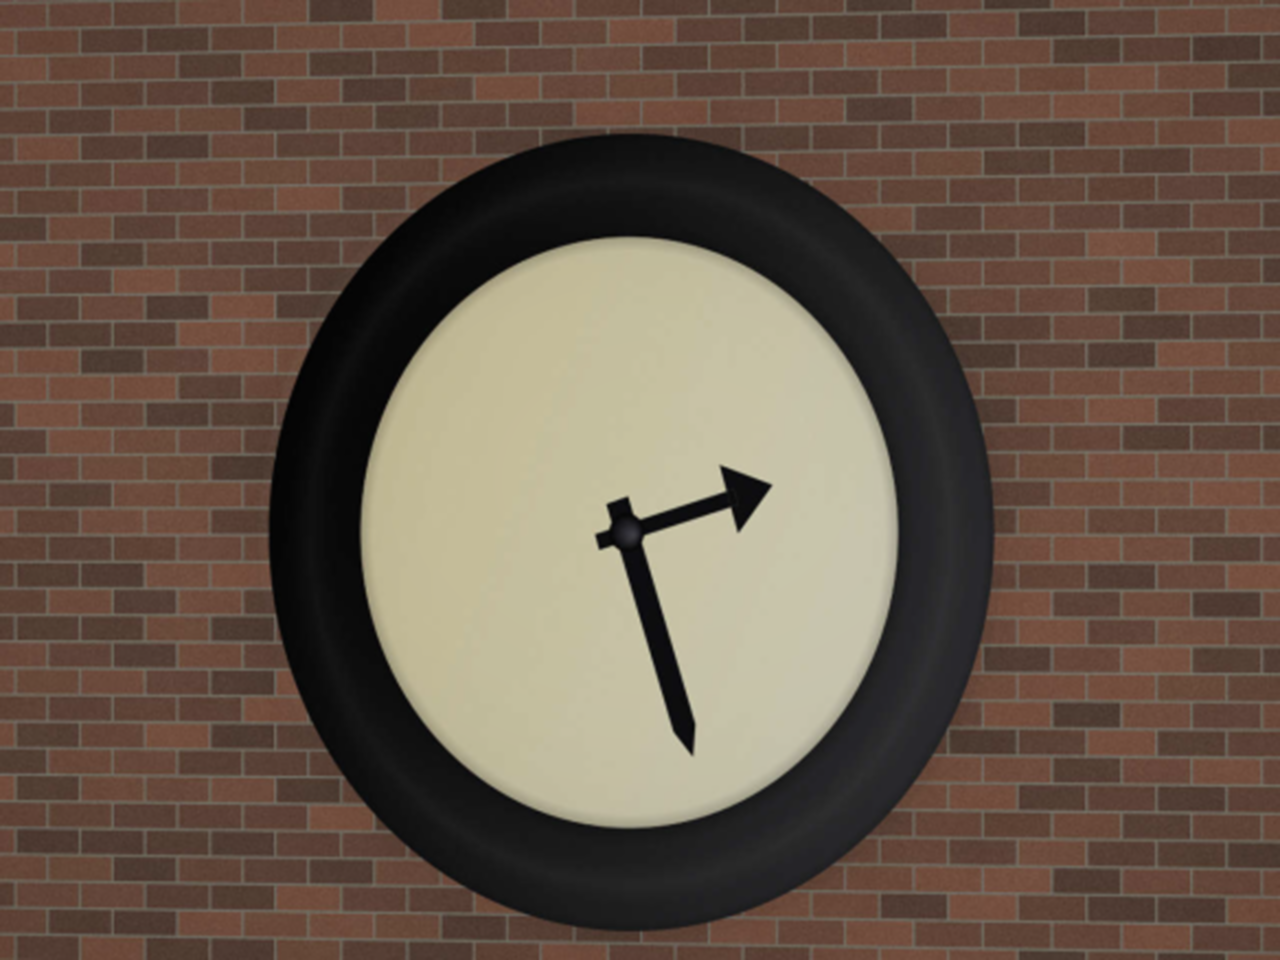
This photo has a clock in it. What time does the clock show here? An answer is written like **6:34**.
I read **2:27**
